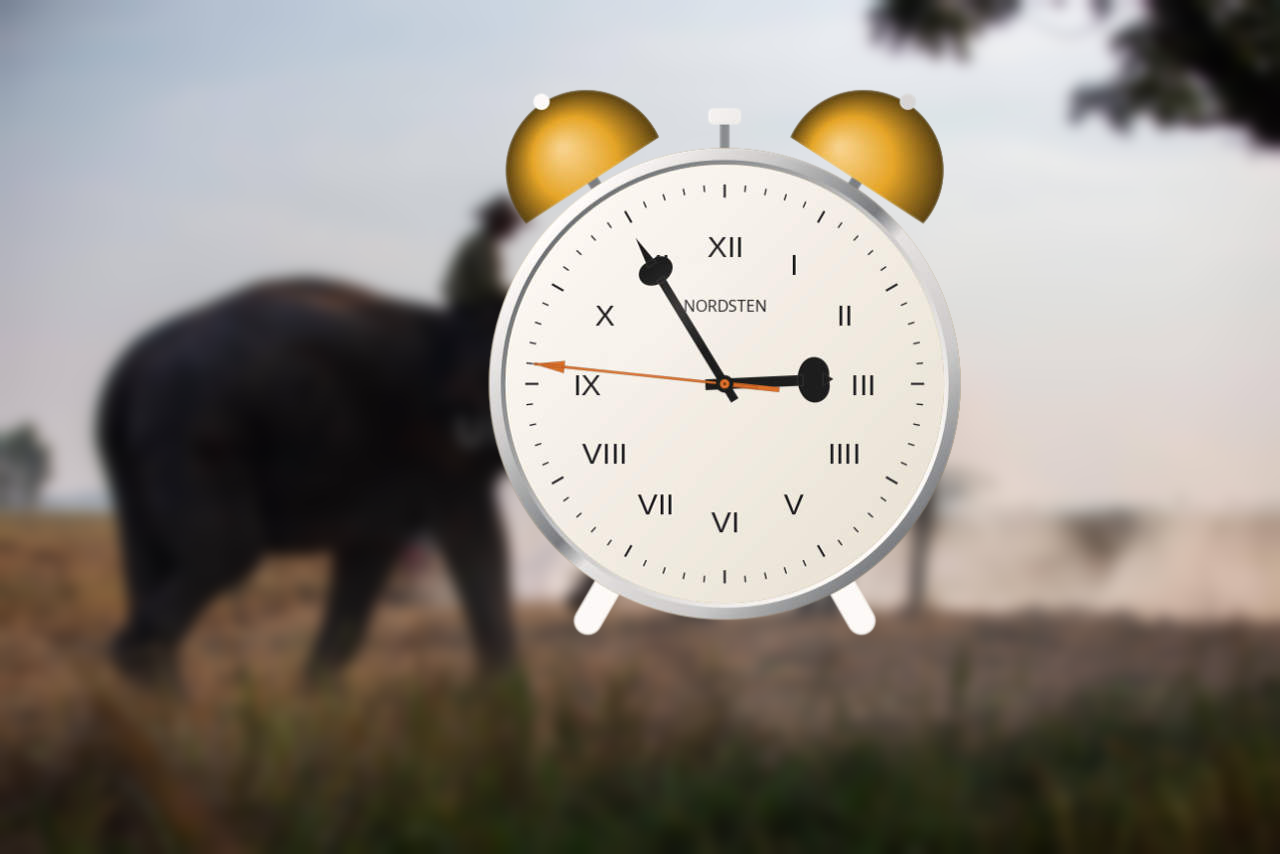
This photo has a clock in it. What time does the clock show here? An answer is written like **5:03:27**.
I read **2:54:46**
